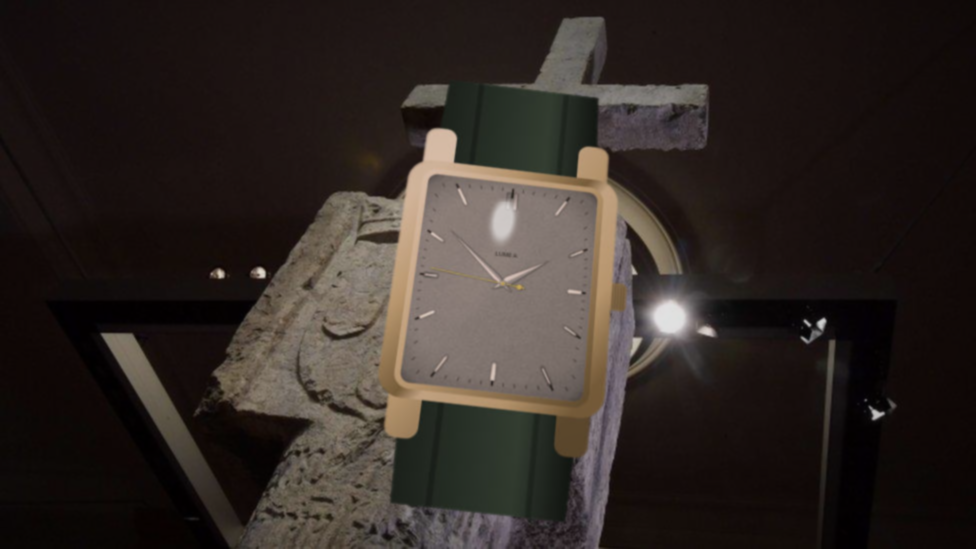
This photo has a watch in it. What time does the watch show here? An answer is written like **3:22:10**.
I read **1:51:46**
